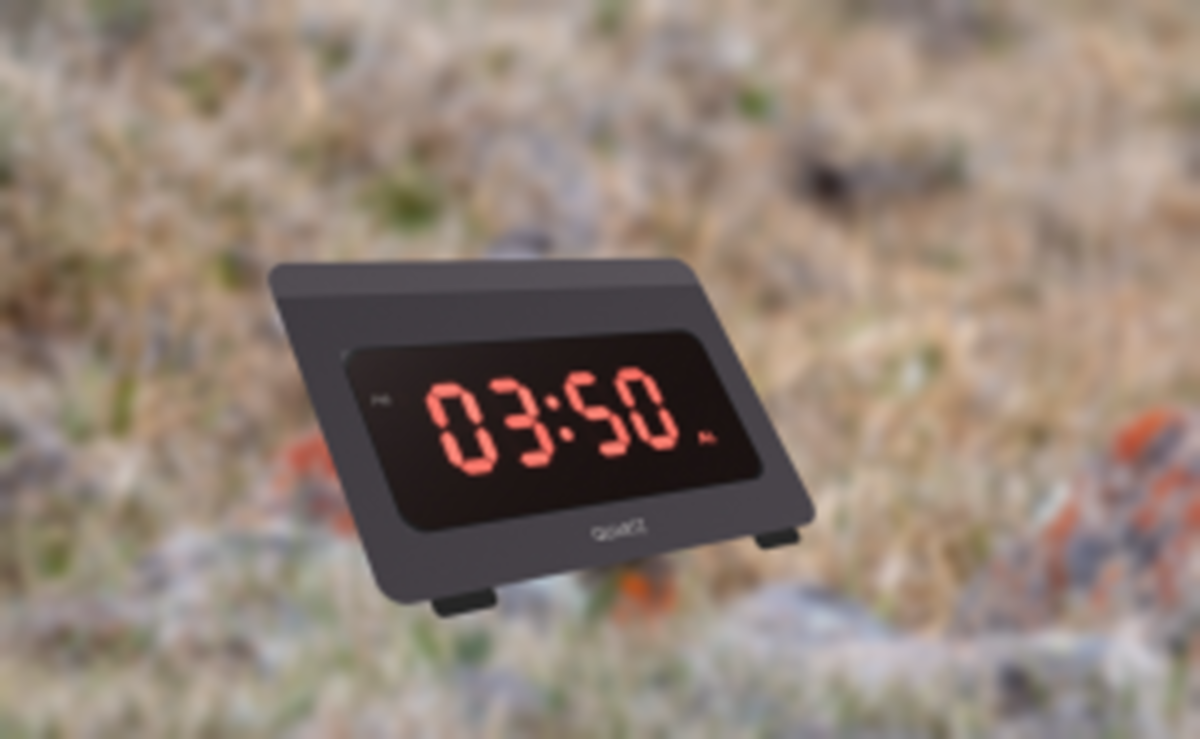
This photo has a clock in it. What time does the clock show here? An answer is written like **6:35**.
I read **3:50**
